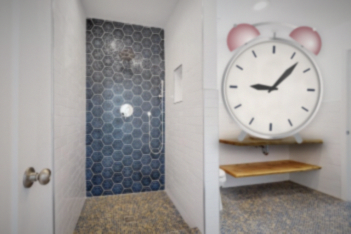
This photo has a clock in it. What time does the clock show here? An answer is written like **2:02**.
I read **9:07**
